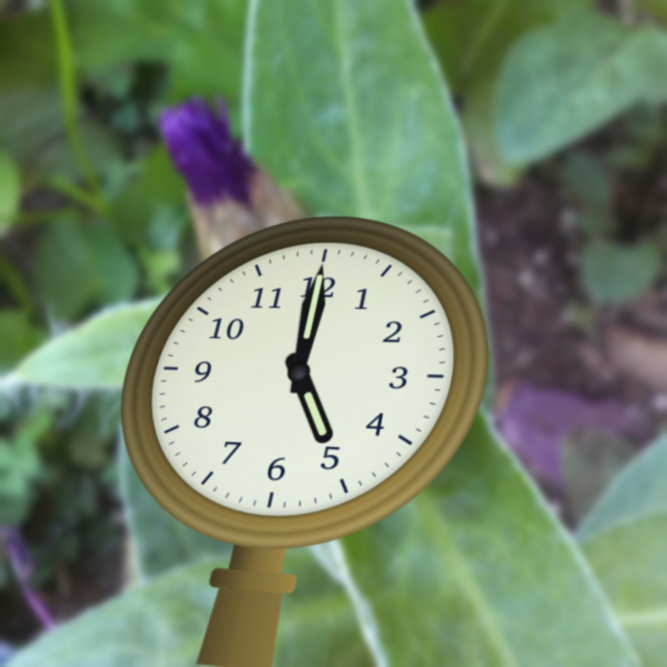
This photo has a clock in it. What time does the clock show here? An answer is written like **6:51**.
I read **5:00**
